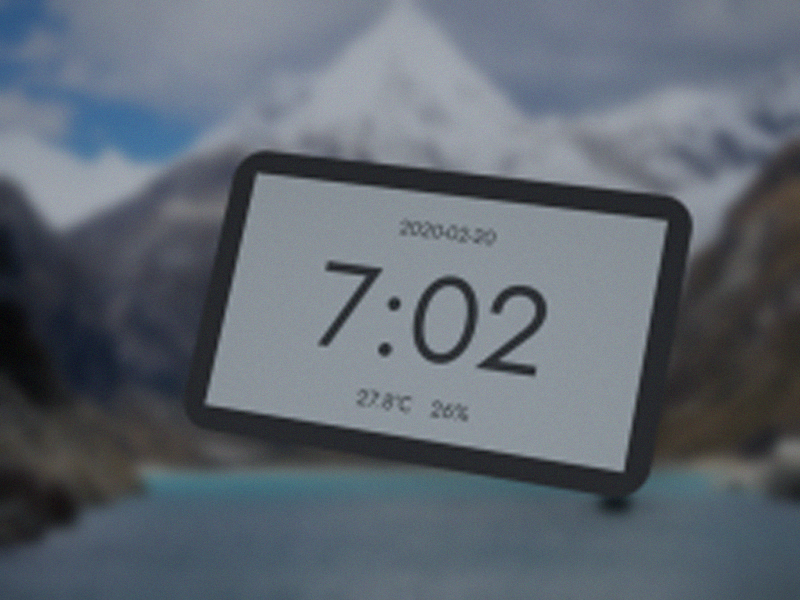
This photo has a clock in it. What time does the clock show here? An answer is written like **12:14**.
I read **7:02**
